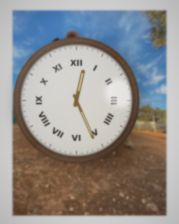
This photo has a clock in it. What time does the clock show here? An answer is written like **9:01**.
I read **12:26**
